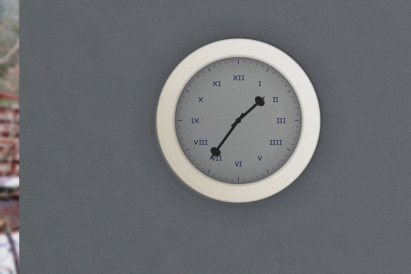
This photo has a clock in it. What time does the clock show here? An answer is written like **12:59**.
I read **1:36**
